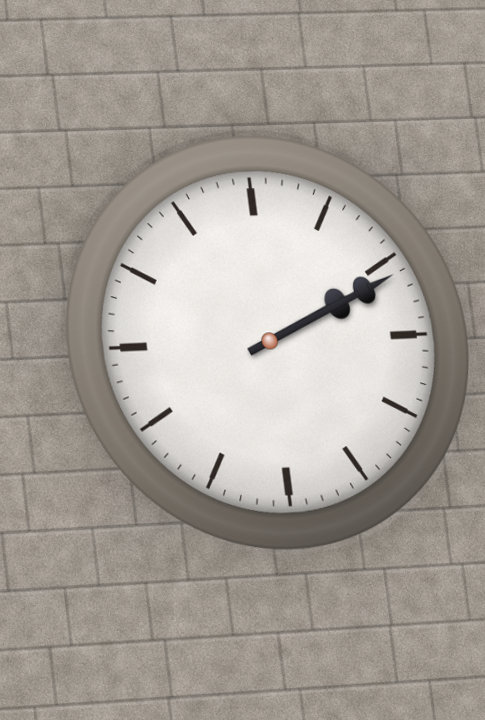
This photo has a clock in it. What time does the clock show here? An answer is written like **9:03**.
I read **2:11**
